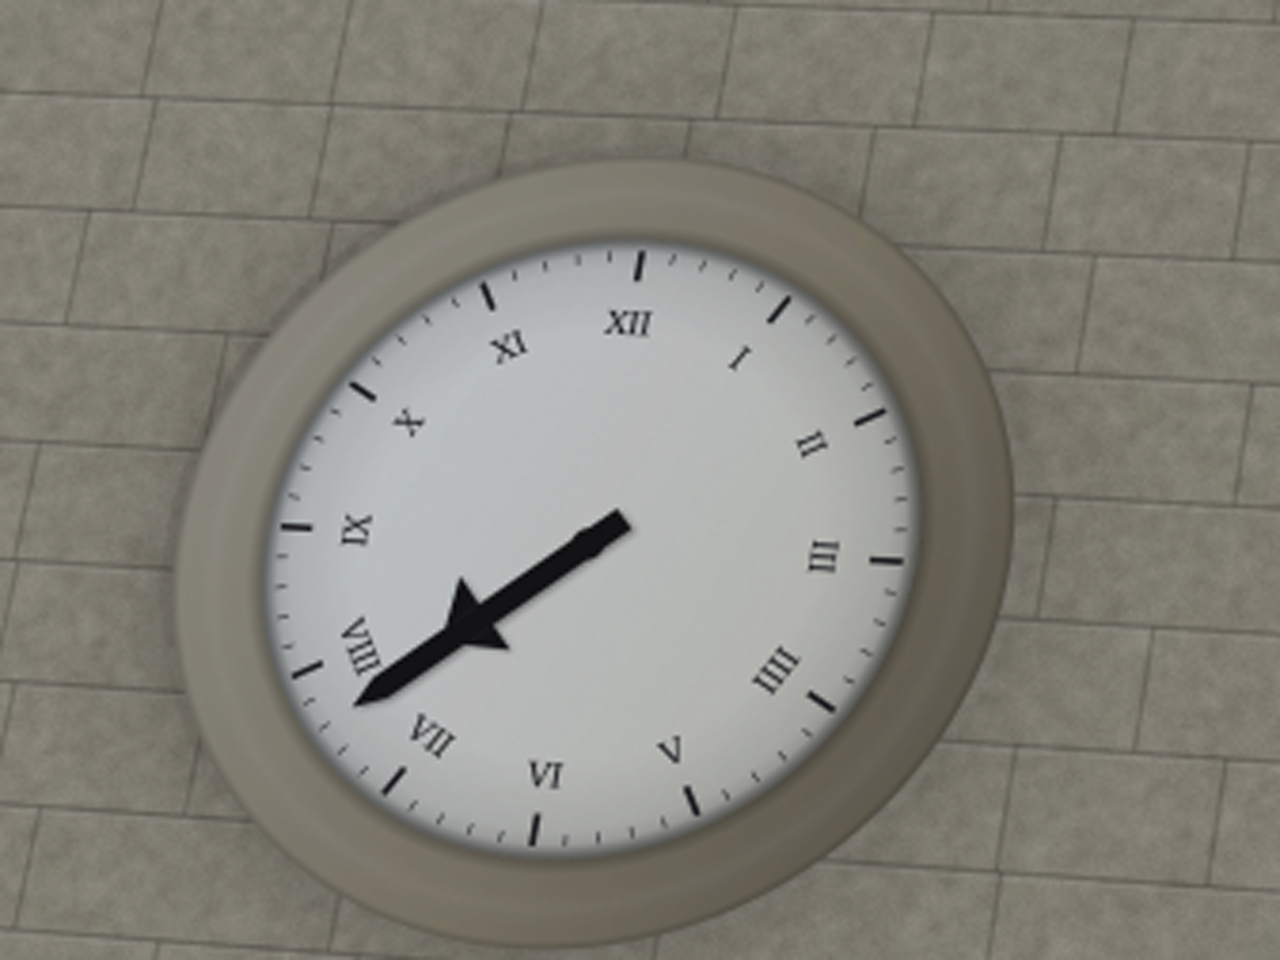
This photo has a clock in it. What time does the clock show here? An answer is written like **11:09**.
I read **7:38**
